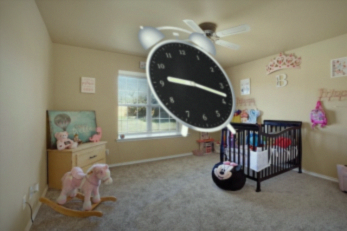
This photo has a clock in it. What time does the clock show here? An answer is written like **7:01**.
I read **9:18**
